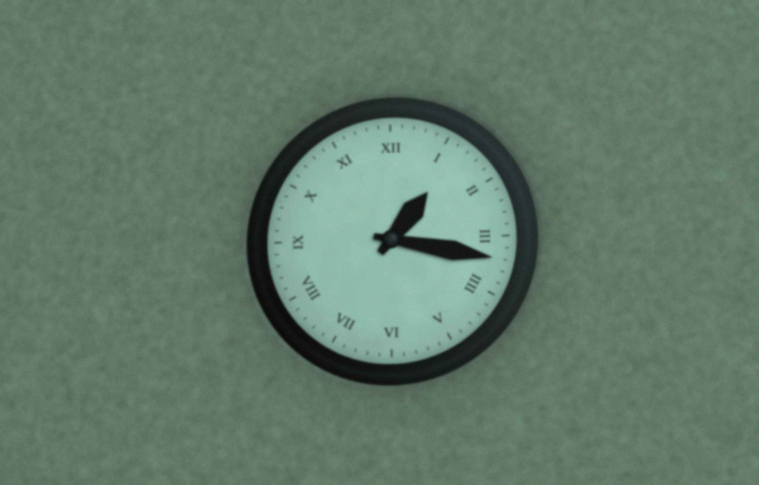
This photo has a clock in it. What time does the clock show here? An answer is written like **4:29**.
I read **1:17**
